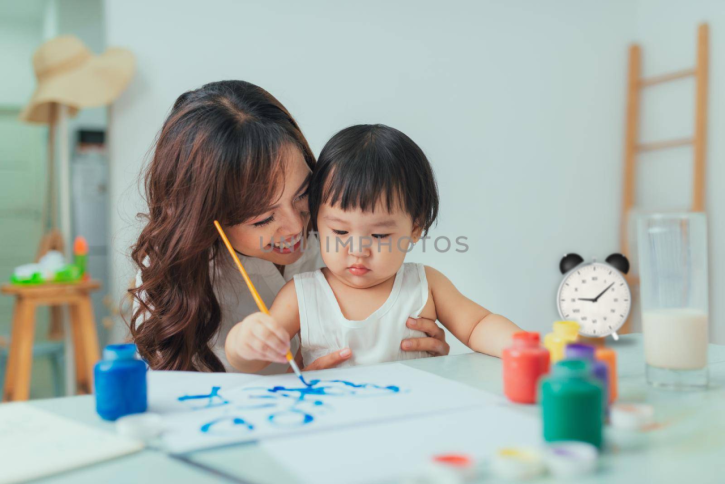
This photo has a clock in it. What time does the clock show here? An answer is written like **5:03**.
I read **9:08**
